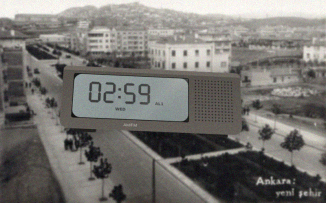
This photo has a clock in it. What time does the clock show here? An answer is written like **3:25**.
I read **2:59**
